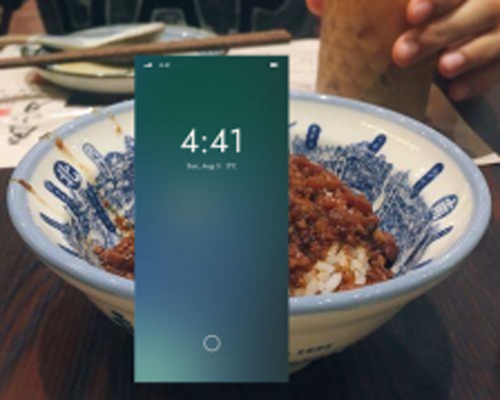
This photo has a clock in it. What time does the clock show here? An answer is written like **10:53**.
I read **4:41**
